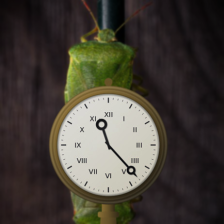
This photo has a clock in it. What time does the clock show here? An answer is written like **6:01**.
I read **11:23**
